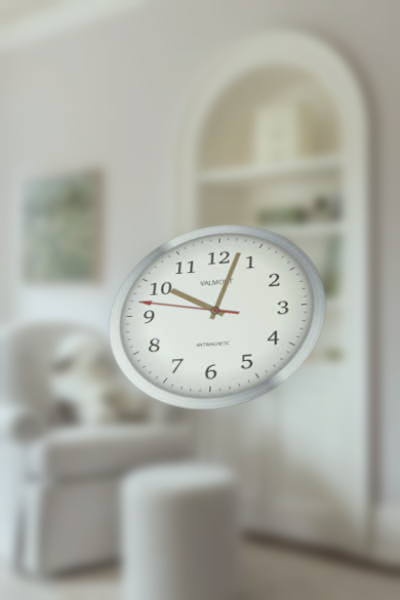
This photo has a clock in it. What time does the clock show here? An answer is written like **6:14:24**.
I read **10:02:47**
